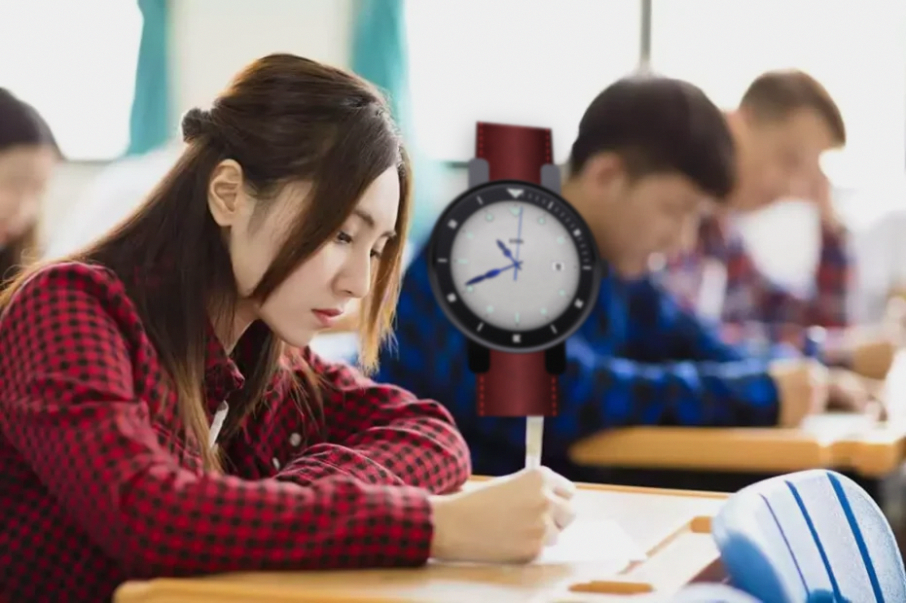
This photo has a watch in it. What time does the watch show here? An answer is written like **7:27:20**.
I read **10:41:01**
